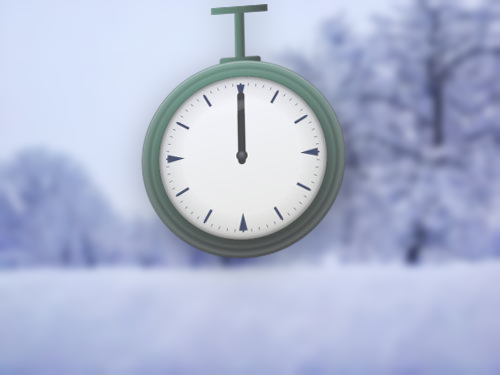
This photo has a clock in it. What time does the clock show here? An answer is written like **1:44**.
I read **12:00**
